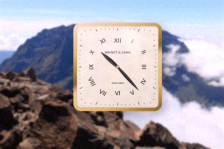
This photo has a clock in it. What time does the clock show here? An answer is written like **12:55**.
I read **10:23**
